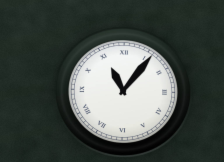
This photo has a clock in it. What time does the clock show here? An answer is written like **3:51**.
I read **11:06**
